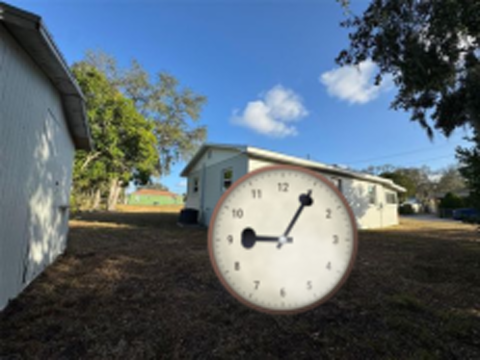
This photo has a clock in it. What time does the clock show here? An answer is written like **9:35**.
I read **9:05**
